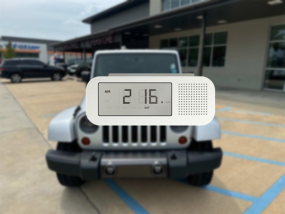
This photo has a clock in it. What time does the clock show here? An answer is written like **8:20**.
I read **2:16**
